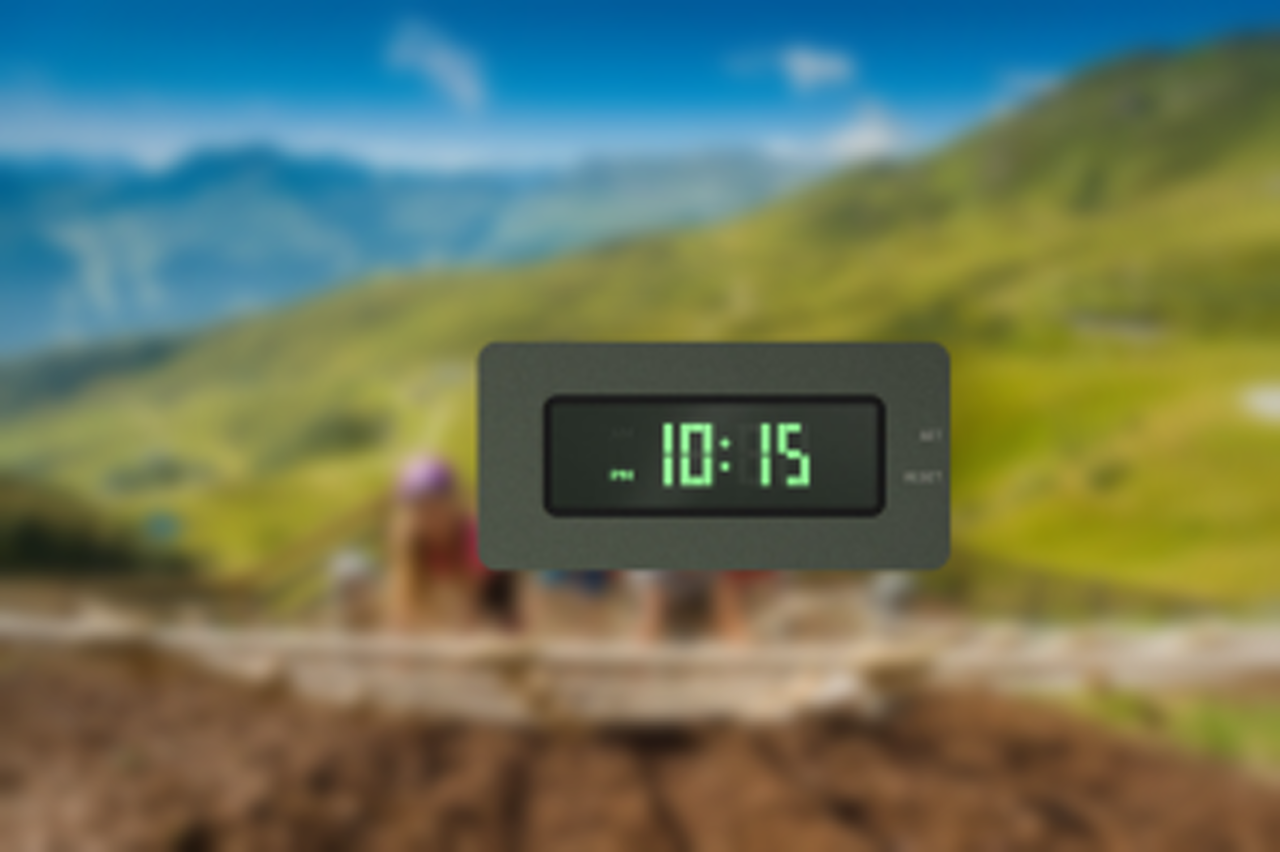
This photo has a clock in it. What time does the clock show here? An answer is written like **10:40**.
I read **10:15**
